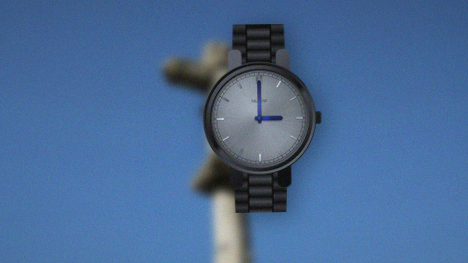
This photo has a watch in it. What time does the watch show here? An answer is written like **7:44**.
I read **3:00**
